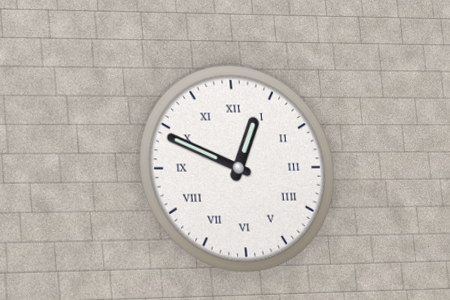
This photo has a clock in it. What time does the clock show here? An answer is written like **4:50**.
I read **12:49**
